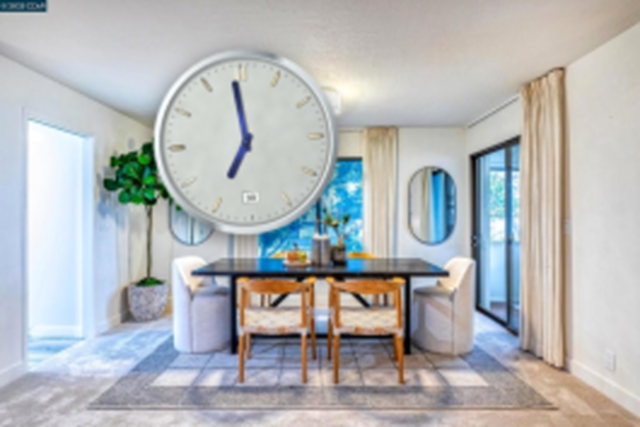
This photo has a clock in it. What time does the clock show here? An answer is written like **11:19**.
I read **6:59**
